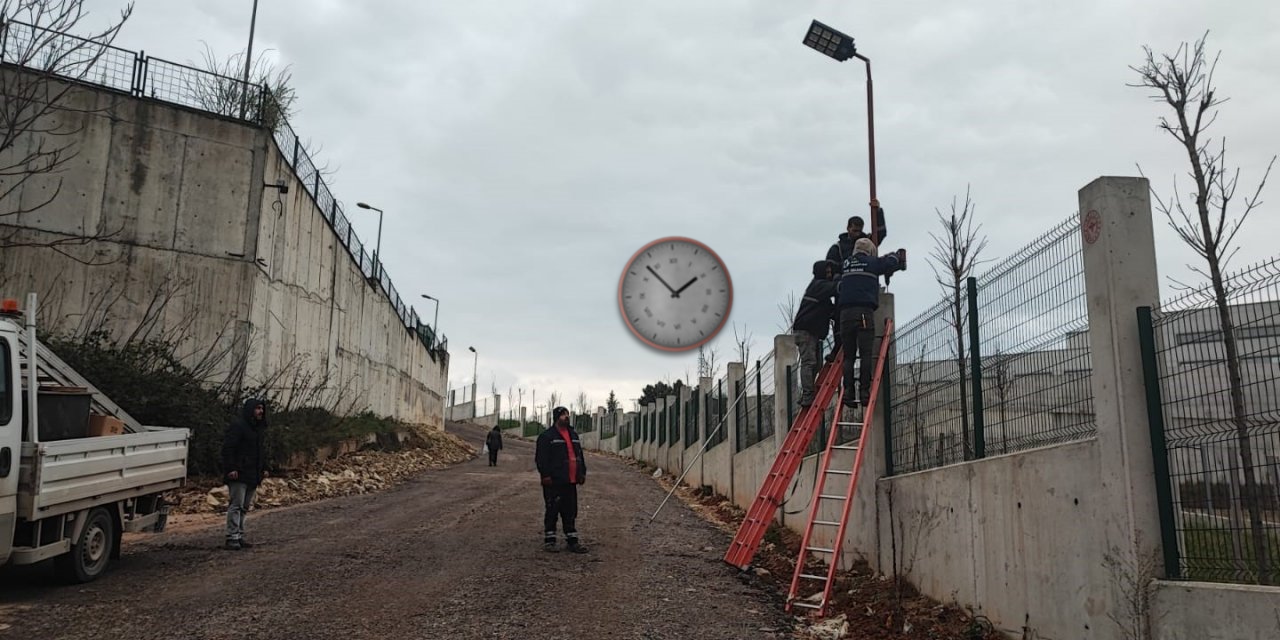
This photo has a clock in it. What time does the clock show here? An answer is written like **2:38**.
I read **1:53**
